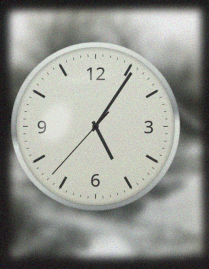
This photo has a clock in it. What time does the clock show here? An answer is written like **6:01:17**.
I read **5:05:37**
